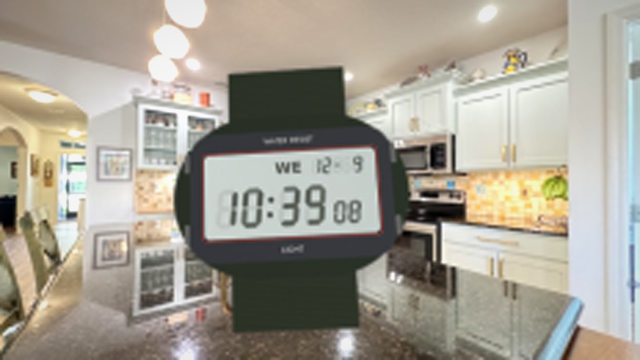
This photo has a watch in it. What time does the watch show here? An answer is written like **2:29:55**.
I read **10:39:08**
